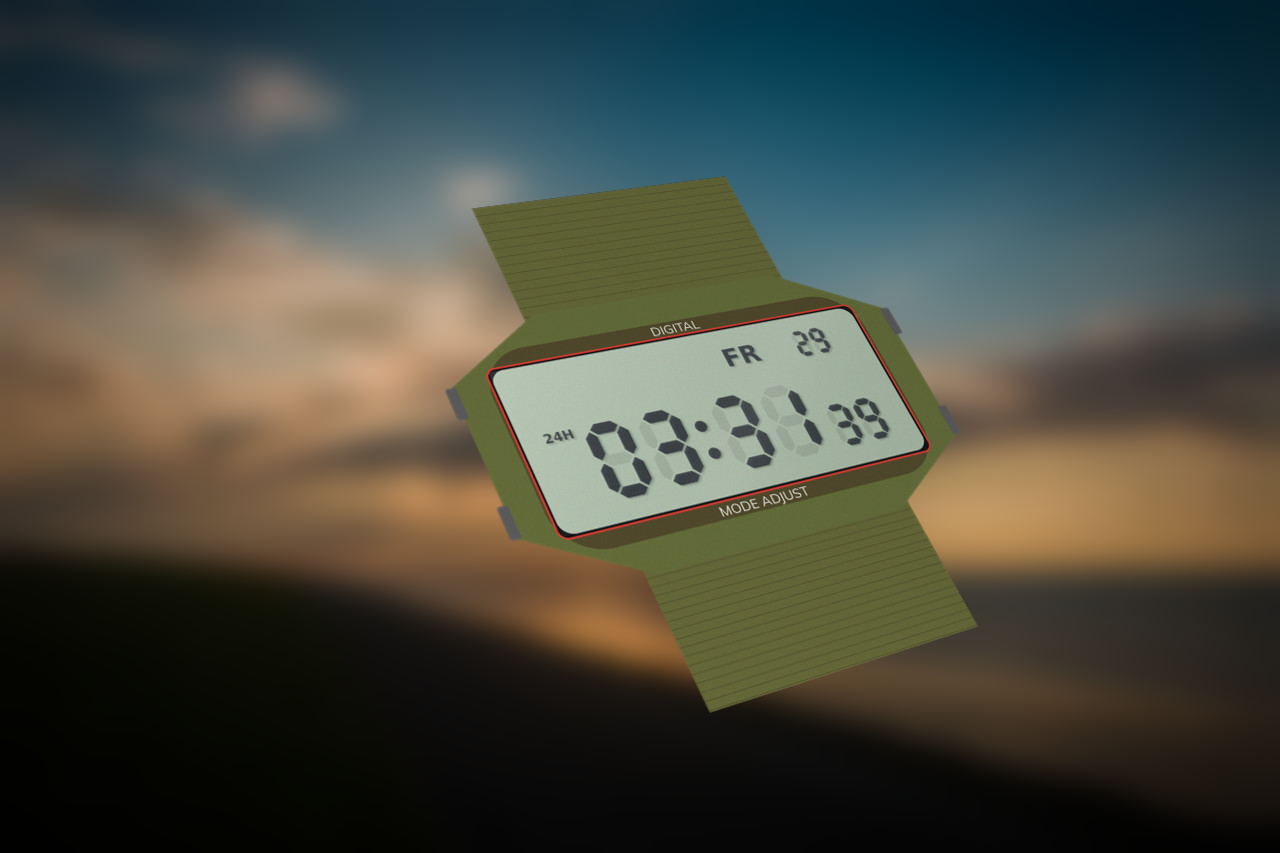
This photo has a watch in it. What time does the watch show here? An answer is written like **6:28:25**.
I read **3:31:39**
